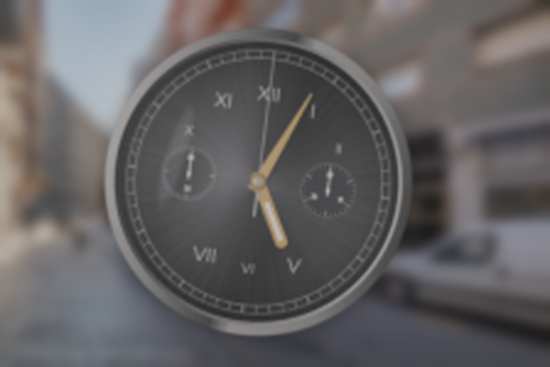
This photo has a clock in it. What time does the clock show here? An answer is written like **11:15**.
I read **5:04**
